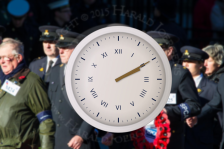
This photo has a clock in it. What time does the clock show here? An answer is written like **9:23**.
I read **2:10**
